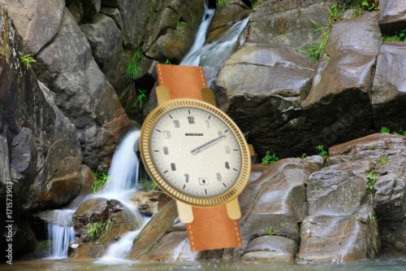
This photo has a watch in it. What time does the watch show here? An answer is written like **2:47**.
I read **2:11**
